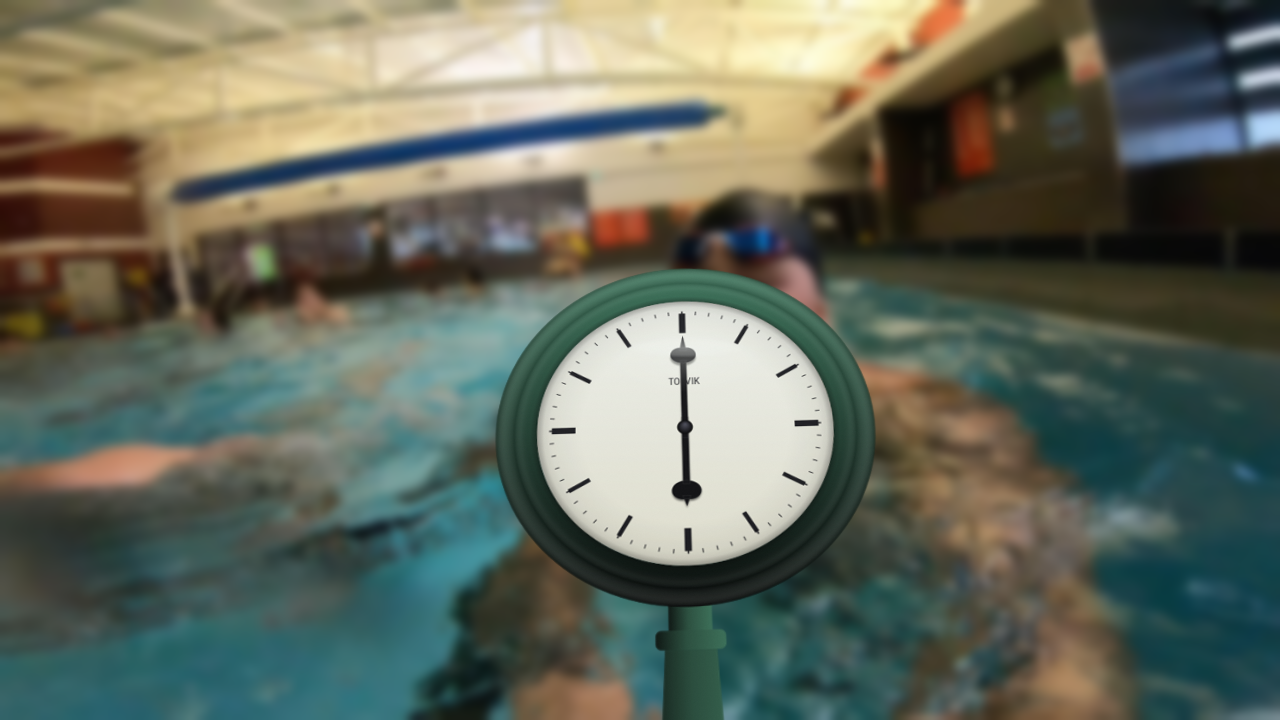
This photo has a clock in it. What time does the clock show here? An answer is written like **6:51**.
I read **6:00**
